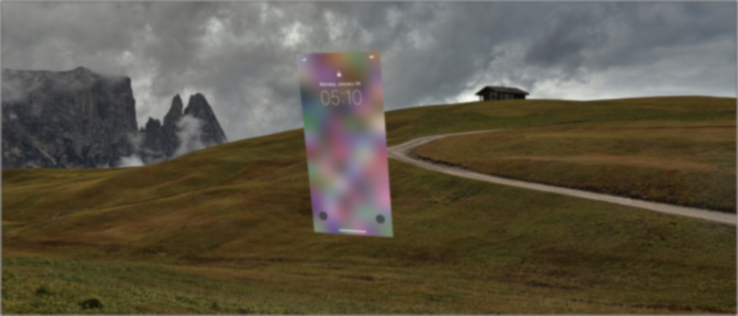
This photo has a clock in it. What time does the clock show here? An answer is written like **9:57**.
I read **5:10**
